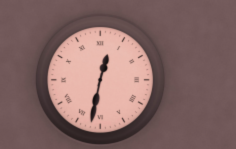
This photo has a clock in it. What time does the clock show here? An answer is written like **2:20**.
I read **12:32**
